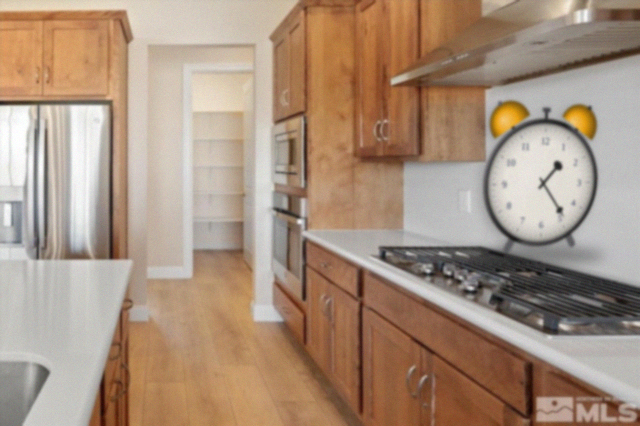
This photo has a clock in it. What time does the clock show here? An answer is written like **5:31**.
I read **1:24**
